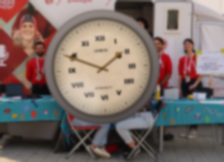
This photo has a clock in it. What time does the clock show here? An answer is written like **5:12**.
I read **1:49**
